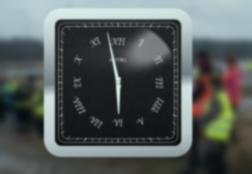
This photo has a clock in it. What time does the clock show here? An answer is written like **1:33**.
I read **5:58**
